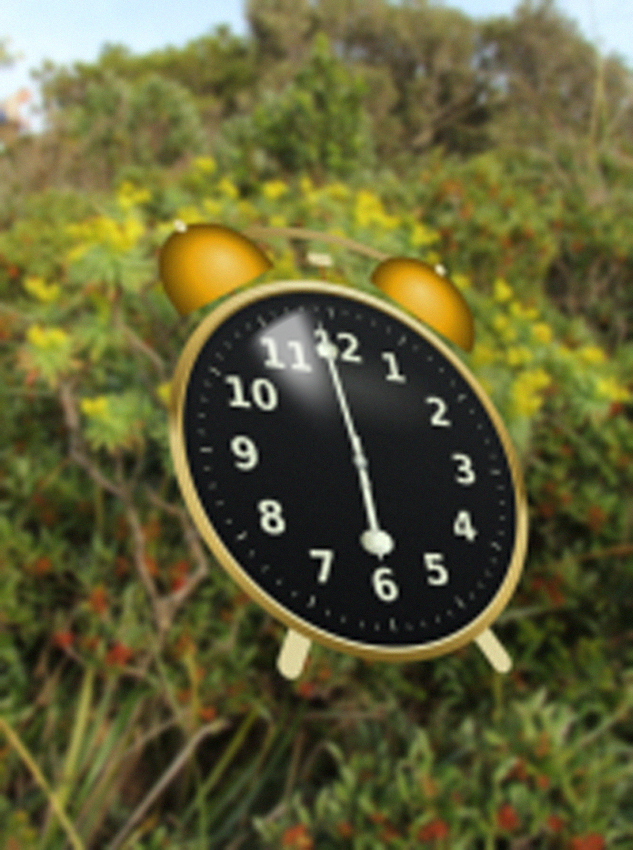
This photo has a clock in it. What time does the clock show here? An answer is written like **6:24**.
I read **5:59**
